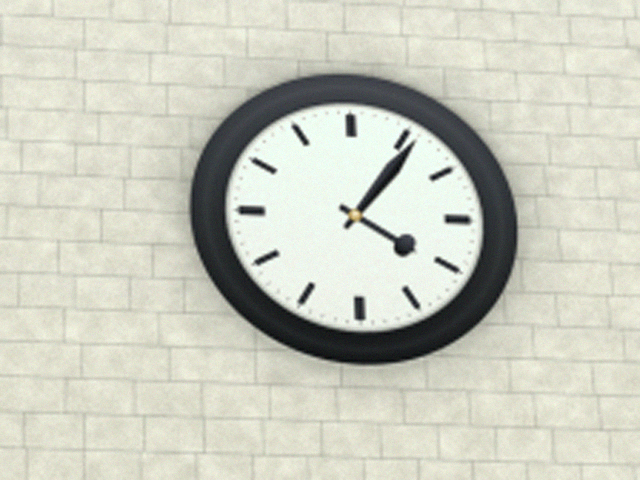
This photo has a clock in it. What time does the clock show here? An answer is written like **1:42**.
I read **4:06**
